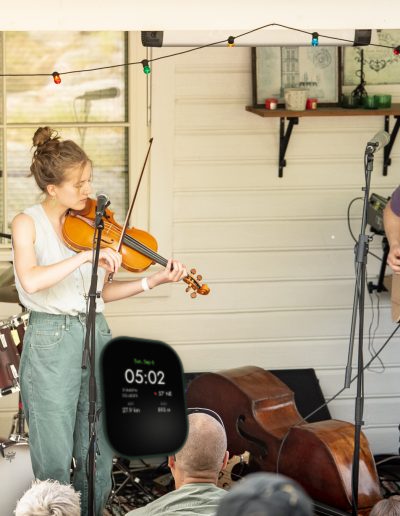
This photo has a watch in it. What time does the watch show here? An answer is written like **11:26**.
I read **5:02**
